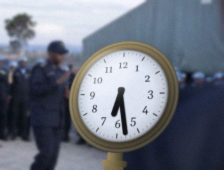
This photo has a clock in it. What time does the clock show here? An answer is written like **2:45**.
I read **6:28**
